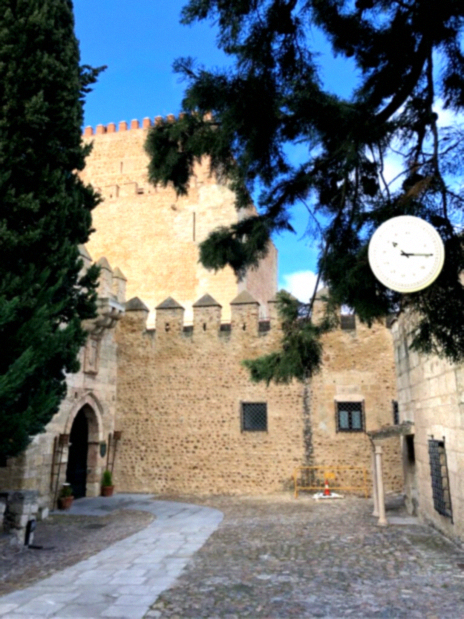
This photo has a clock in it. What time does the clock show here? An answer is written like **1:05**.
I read **10:14**
